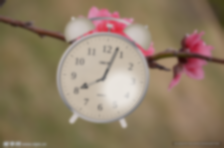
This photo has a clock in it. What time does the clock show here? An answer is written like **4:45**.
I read **8:03**
